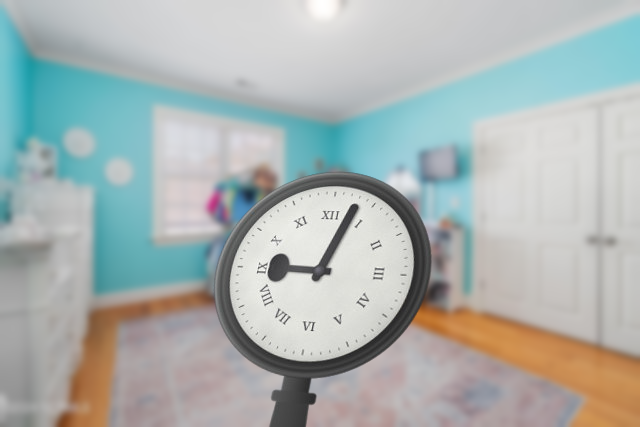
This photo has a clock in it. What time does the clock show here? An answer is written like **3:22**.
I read **9:03**
